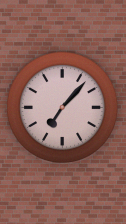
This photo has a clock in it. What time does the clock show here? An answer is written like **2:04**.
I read **7:07**
